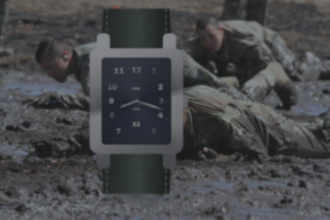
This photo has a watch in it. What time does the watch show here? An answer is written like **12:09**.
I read **8:18**
